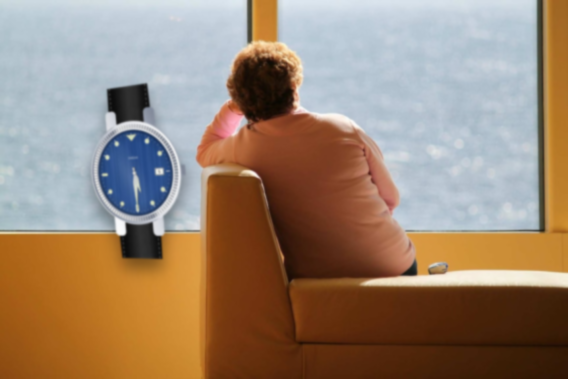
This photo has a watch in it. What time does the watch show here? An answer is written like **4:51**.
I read **5:30**
